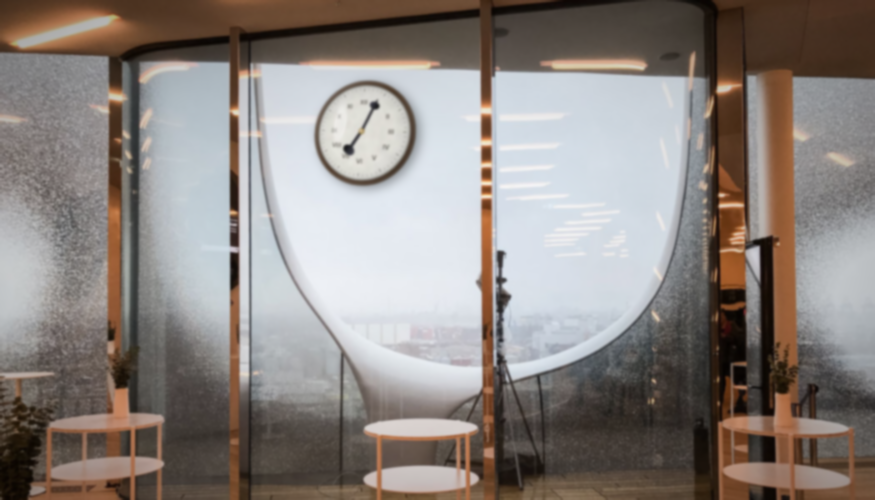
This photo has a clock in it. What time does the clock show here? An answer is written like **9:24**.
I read **7:04**
